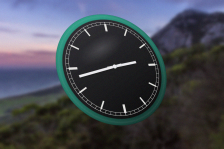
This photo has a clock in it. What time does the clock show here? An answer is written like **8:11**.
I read **2:43**
